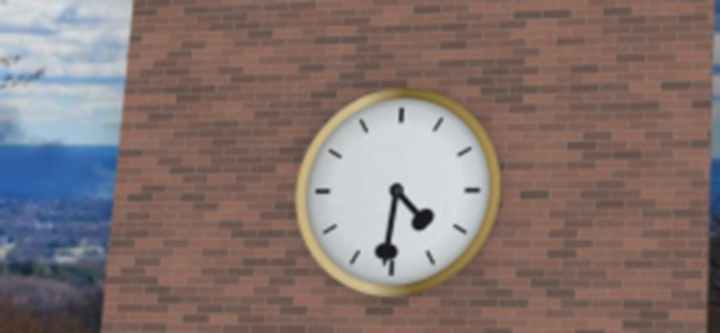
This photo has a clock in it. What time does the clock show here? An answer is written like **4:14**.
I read **4:31**
